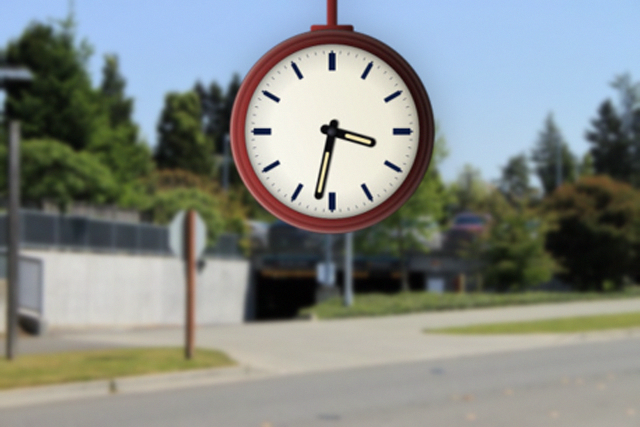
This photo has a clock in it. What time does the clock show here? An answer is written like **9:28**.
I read **3:32**
